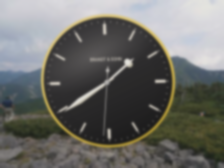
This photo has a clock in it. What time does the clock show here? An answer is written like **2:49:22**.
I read **1:39:31**
